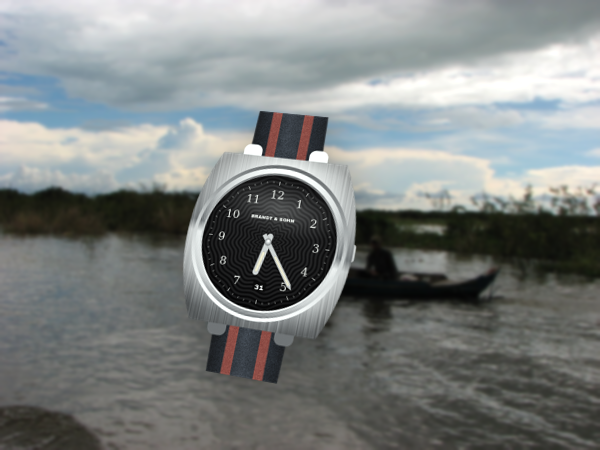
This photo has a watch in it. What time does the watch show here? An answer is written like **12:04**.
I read **6:24**
